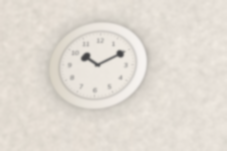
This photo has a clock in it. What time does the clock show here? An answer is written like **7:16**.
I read **10:10**
